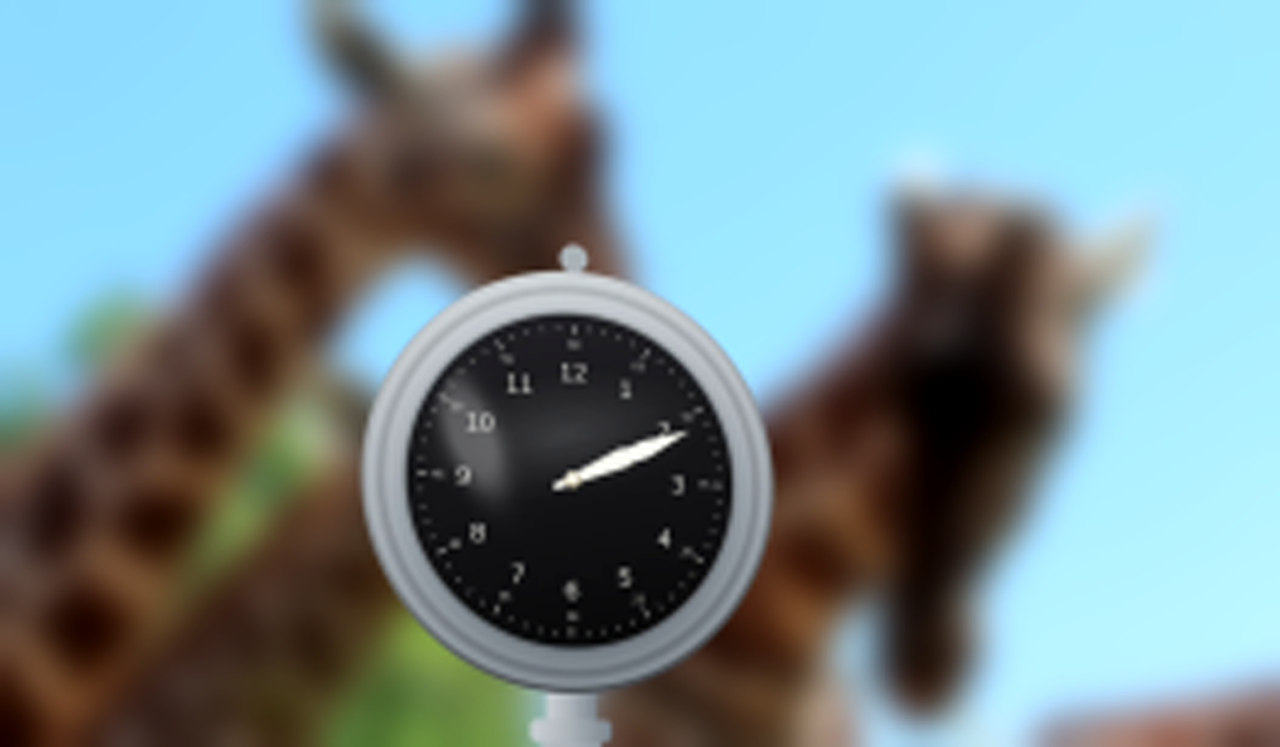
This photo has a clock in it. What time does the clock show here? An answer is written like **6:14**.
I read **2:11**
